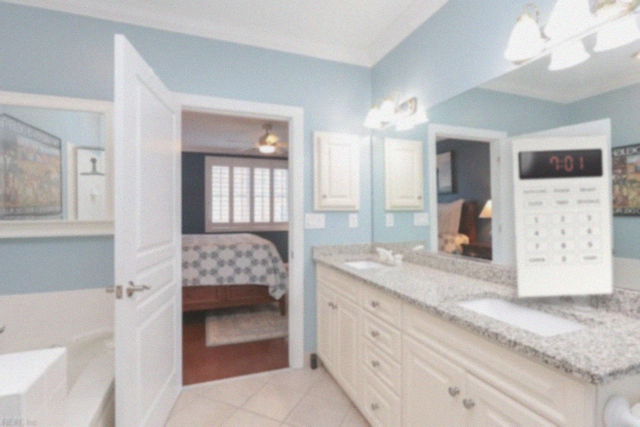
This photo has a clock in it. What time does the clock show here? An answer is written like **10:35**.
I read **7:01**
